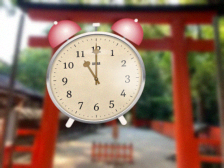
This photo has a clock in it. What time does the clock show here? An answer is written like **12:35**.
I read **11:00**
